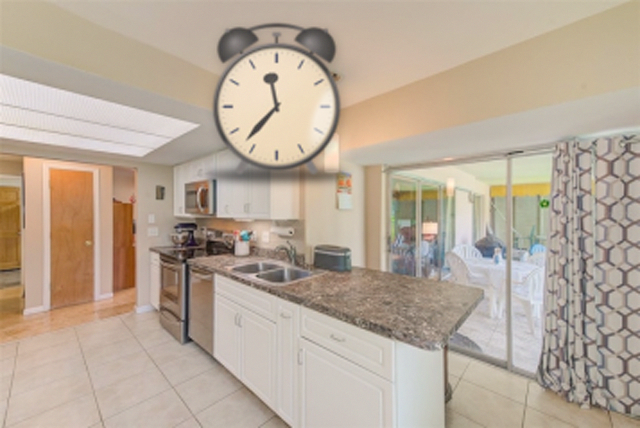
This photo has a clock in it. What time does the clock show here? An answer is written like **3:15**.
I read **11:37**
